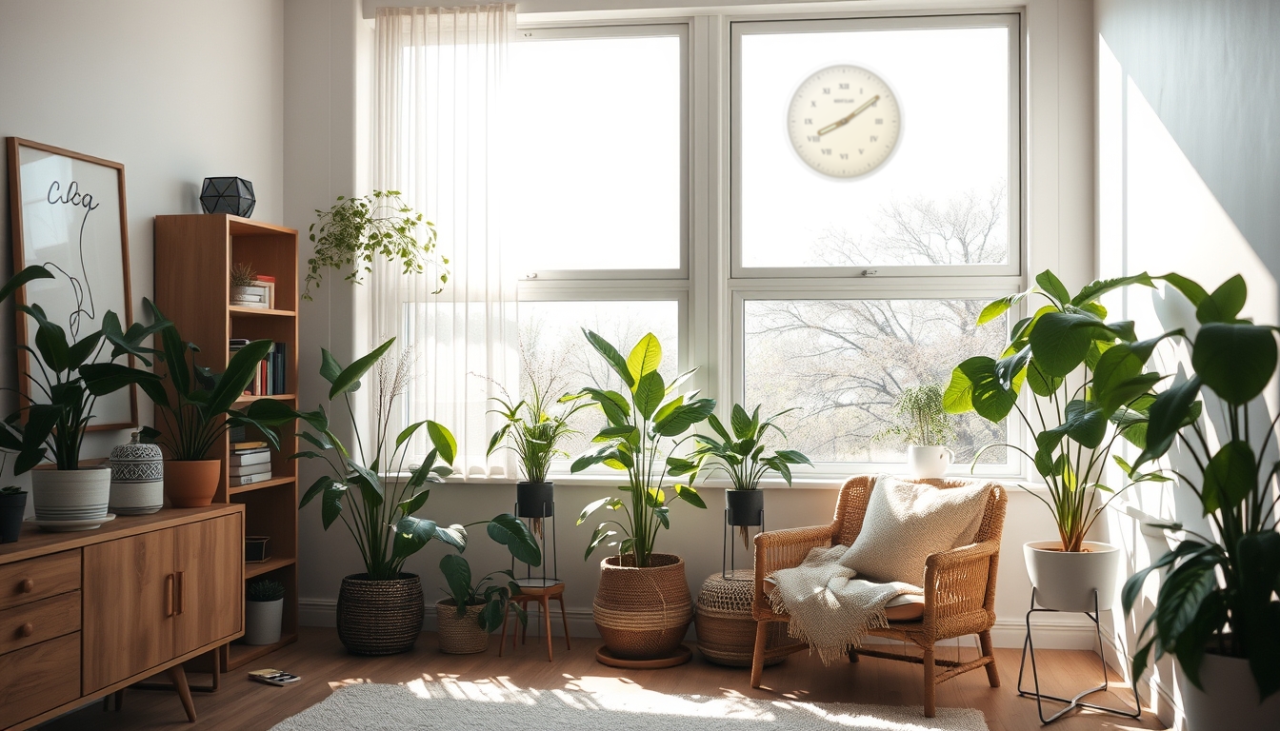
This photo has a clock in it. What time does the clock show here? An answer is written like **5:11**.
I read **8:09**
